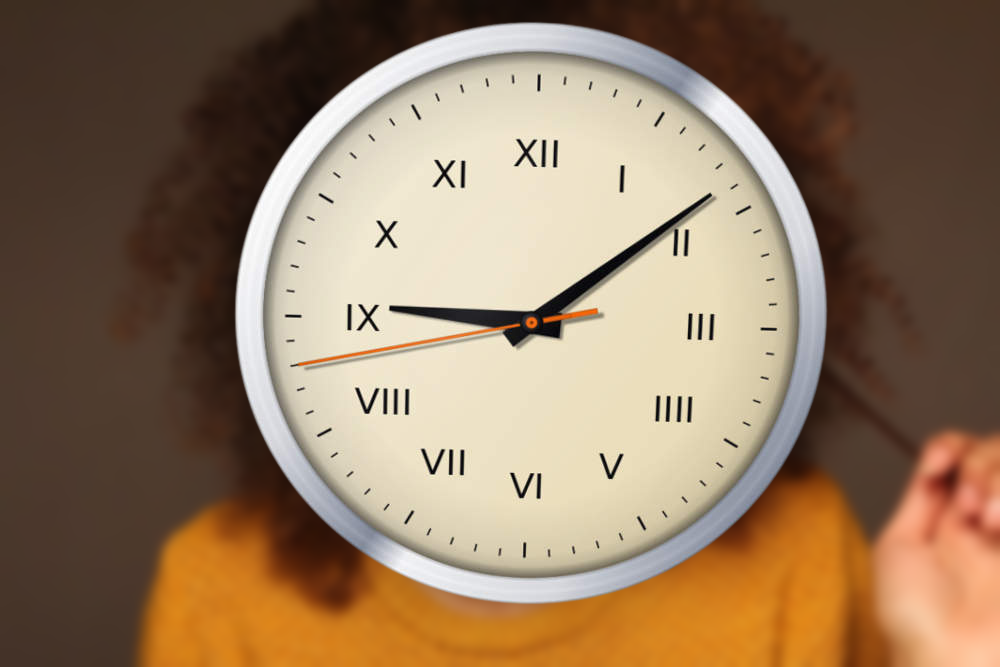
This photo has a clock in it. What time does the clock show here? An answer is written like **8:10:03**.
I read **9:08:43**
